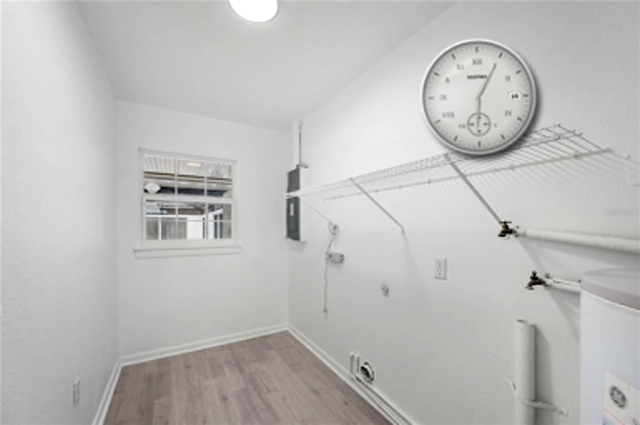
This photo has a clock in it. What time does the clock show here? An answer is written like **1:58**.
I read **6:05**
